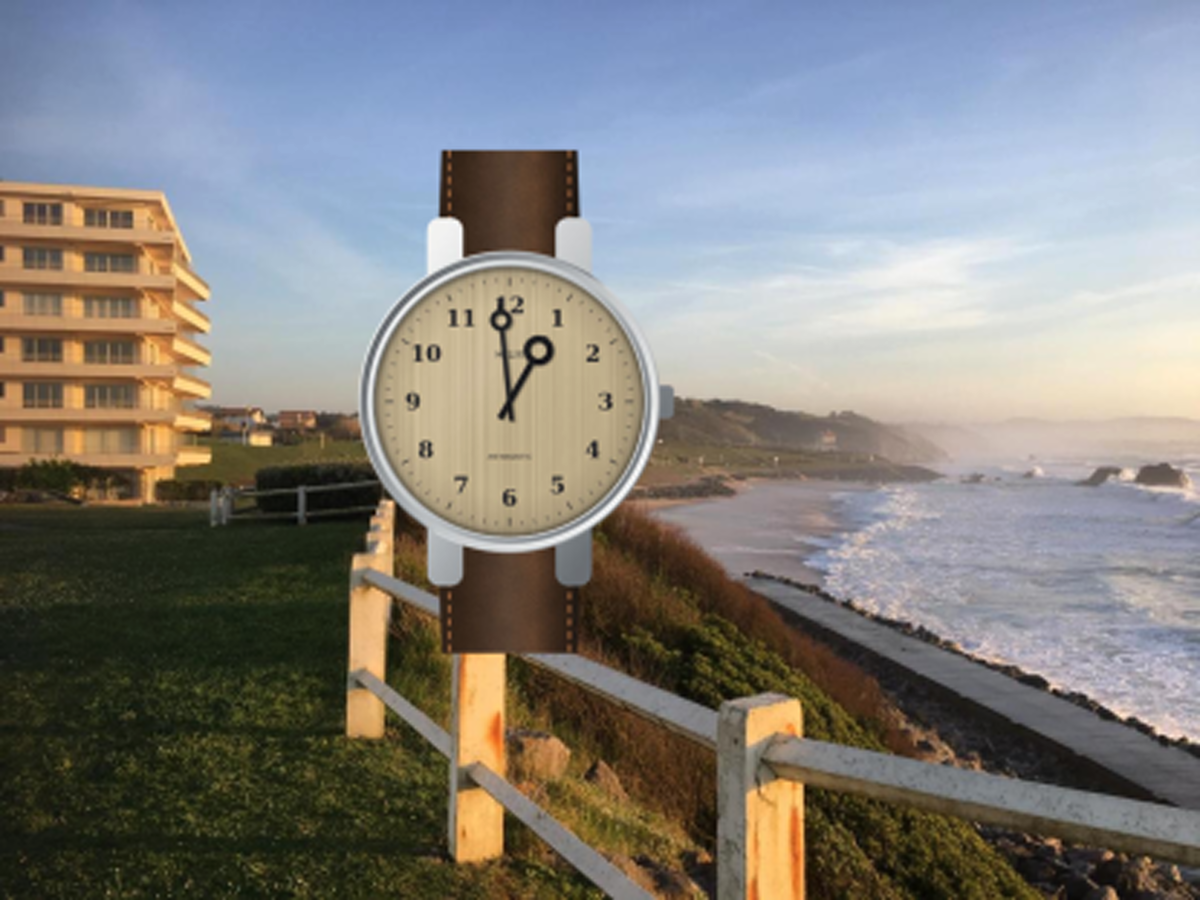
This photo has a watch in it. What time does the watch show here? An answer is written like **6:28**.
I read **12:59**
